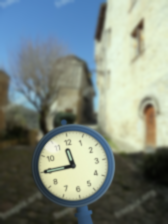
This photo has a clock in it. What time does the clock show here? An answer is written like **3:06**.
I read **11:45**
